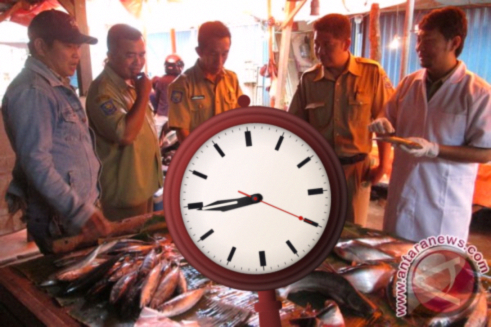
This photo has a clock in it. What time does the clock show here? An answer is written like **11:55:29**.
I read **8:44:20**
